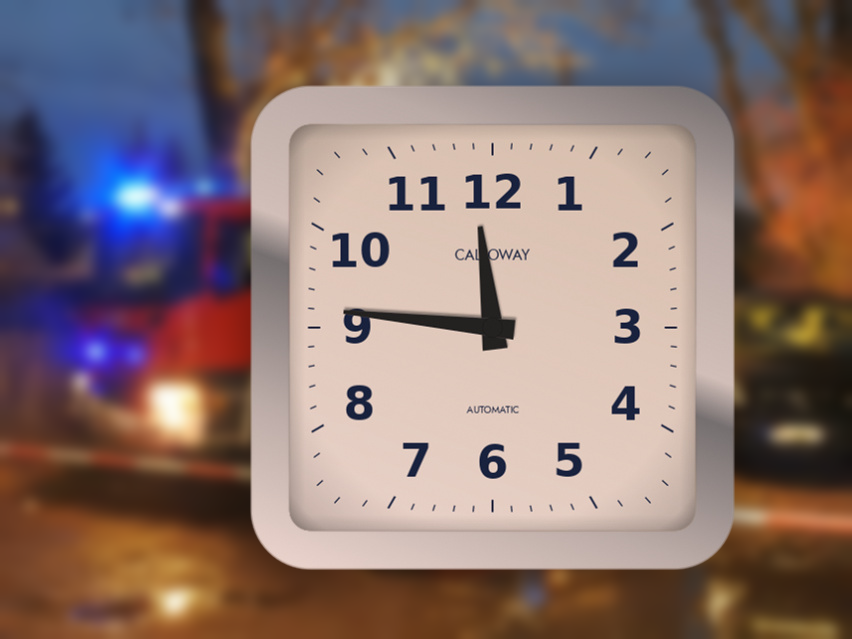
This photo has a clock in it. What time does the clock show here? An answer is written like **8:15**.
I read **11:46**
